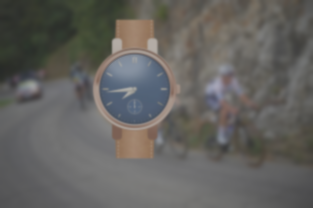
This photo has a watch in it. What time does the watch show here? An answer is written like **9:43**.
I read **7:44**
